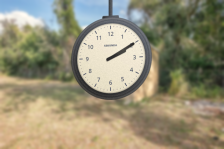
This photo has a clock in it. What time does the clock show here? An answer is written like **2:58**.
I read **2:10**
